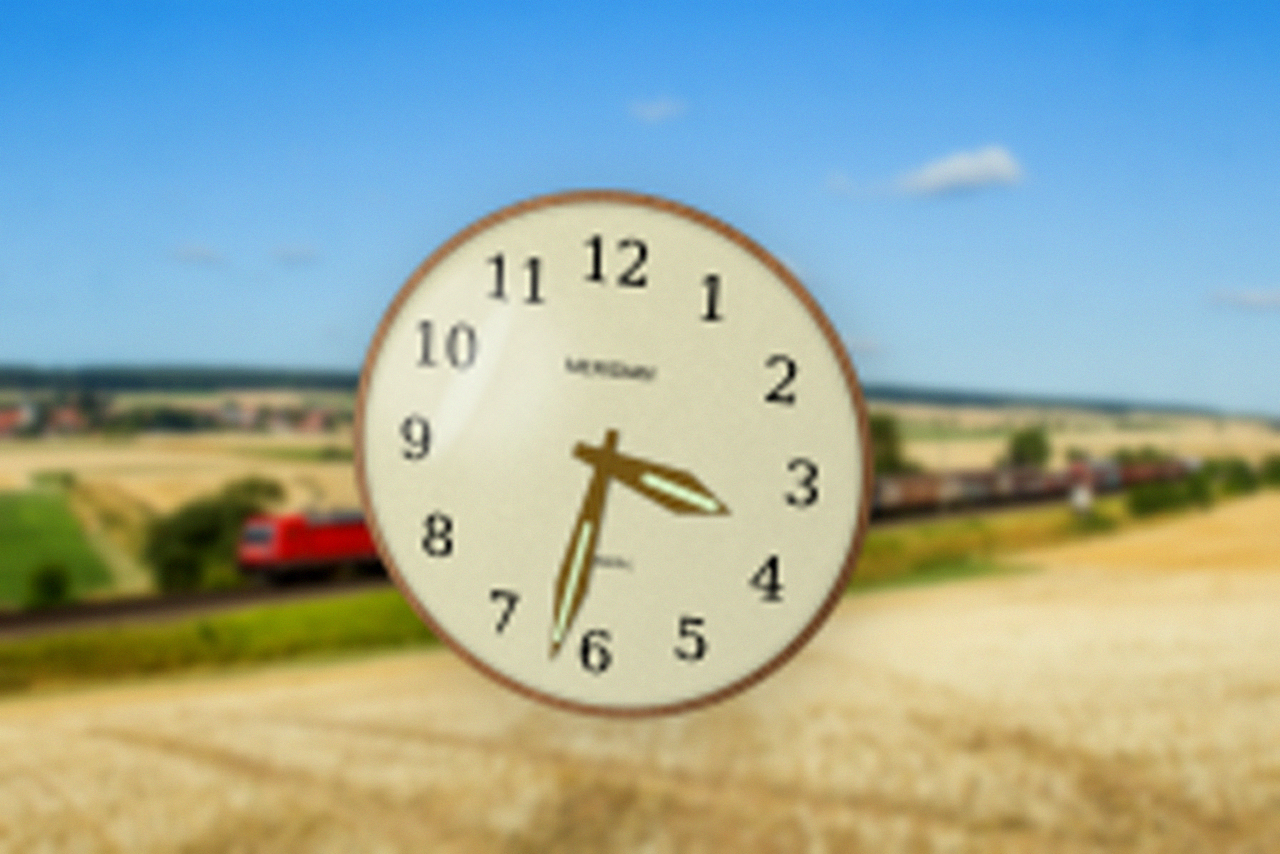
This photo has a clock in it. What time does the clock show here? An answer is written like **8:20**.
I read **3:32**
